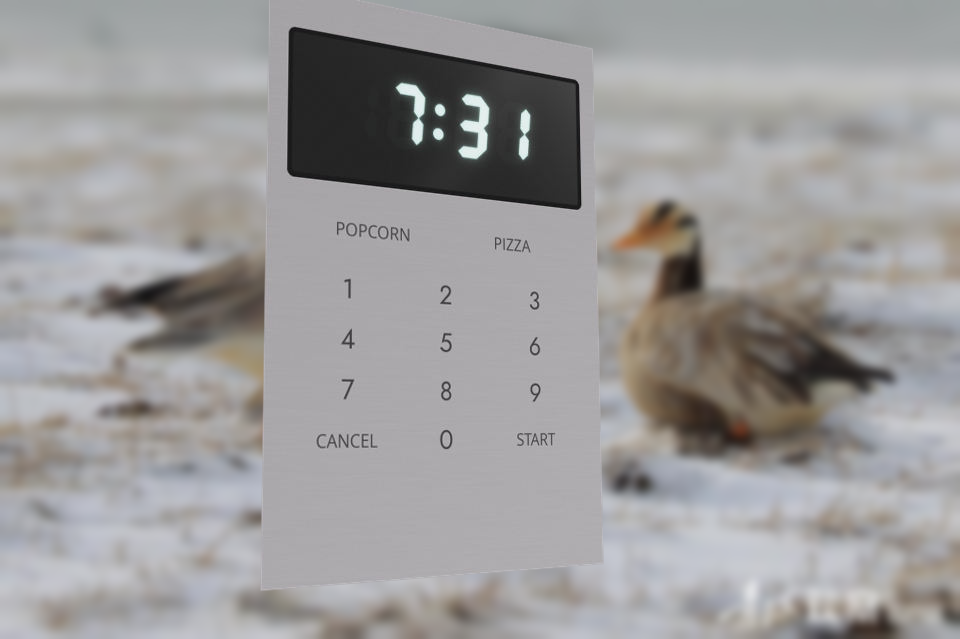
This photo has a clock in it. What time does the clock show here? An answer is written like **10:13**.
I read **7:31**
